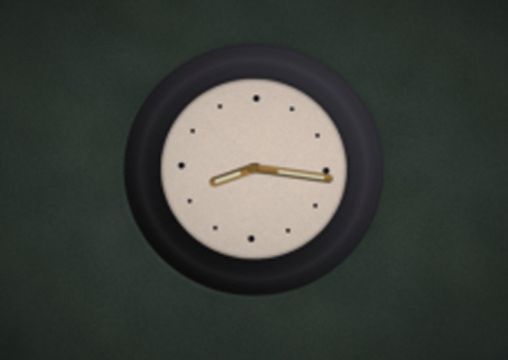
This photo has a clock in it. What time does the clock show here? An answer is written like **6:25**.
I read **8:16**
